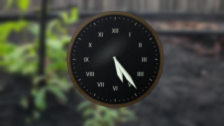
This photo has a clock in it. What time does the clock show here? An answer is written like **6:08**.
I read **5:24**
